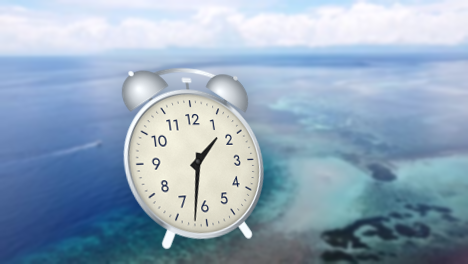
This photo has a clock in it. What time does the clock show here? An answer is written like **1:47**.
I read **1:32**
